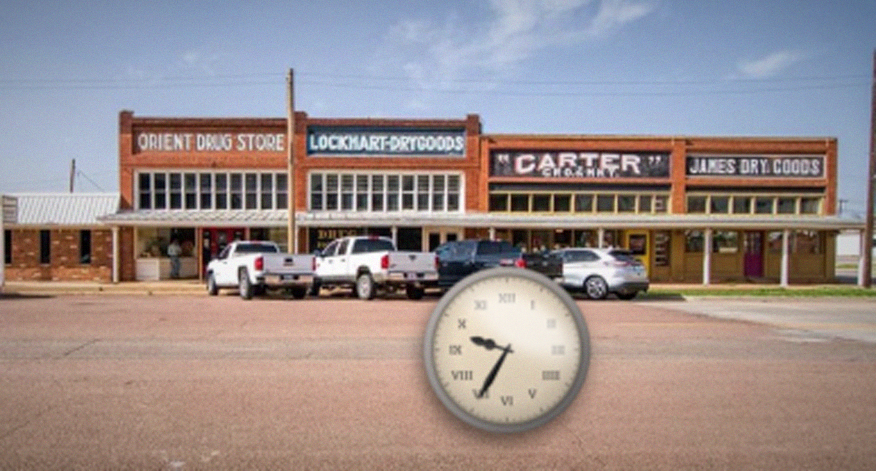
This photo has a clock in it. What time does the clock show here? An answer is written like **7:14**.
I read **9:35**
